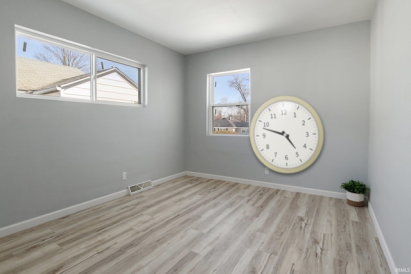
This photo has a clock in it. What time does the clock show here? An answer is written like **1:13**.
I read **4:48**
